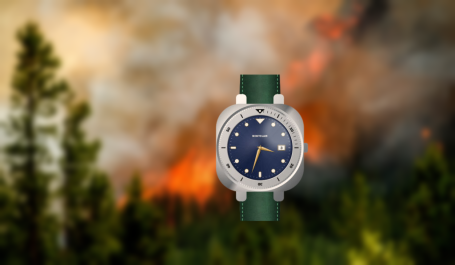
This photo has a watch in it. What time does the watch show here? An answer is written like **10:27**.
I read **3:33**
